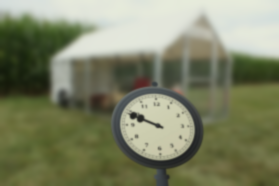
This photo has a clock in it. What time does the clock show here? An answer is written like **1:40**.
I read **9:49**
